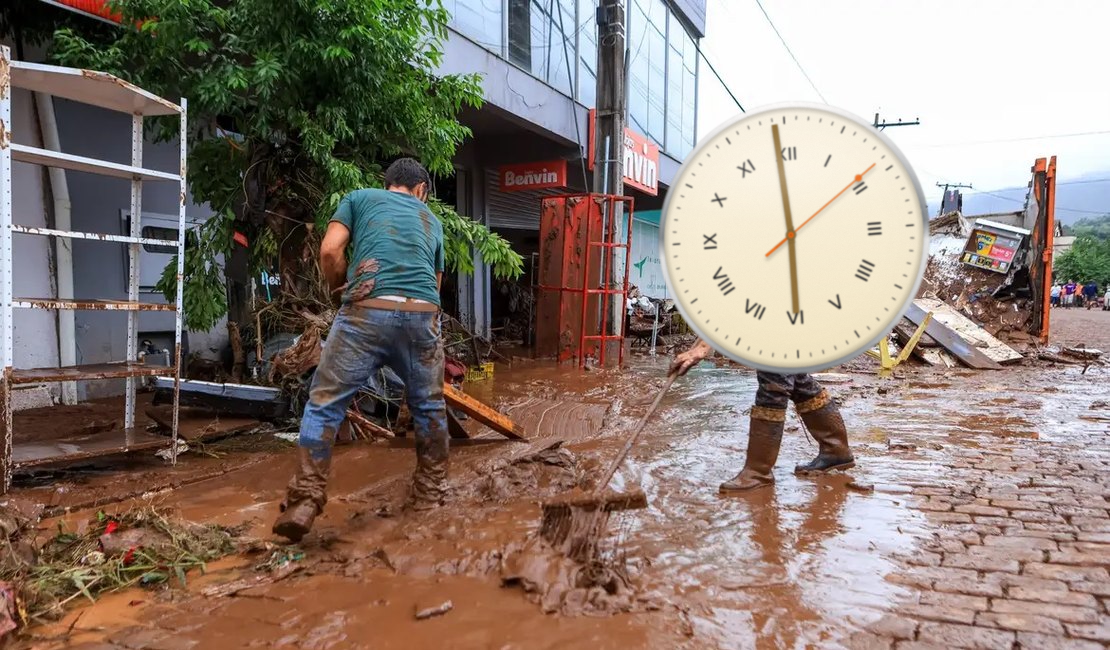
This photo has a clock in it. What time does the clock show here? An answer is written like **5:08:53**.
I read **5:59:09**
